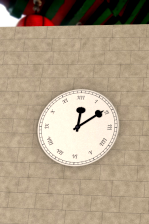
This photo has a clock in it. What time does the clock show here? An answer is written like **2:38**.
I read **12:09**
